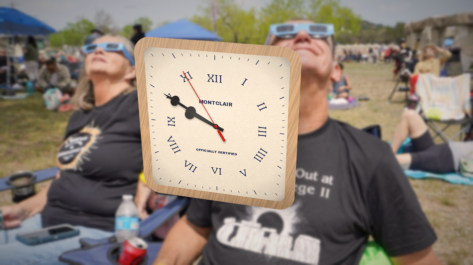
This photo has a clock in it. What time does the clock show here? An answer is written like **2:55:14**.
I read **9:49:55**
